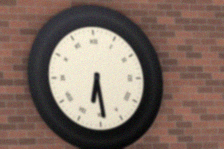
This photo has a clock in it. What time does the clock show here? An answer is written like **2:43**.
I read **6:29**
